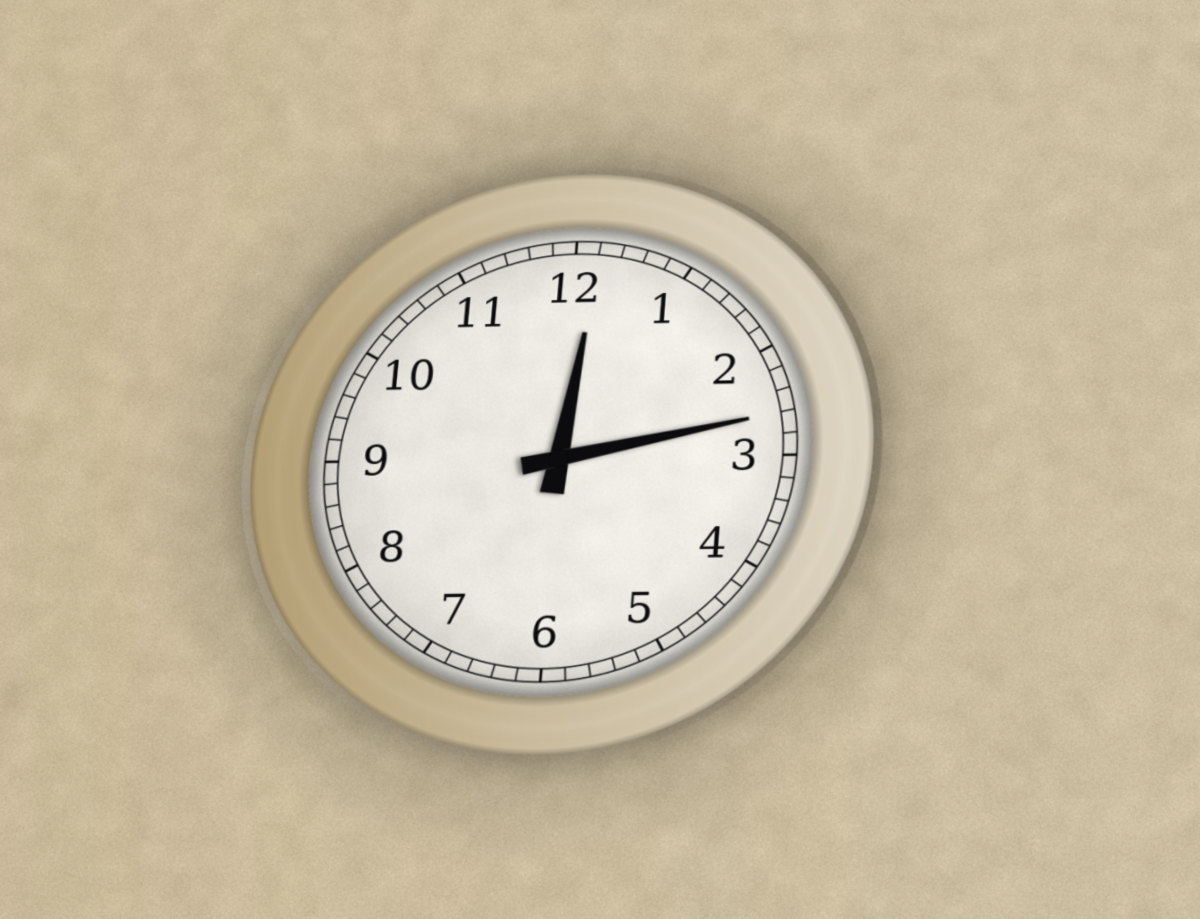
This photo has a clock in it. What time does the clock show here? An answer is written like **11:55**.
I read **12:13**
